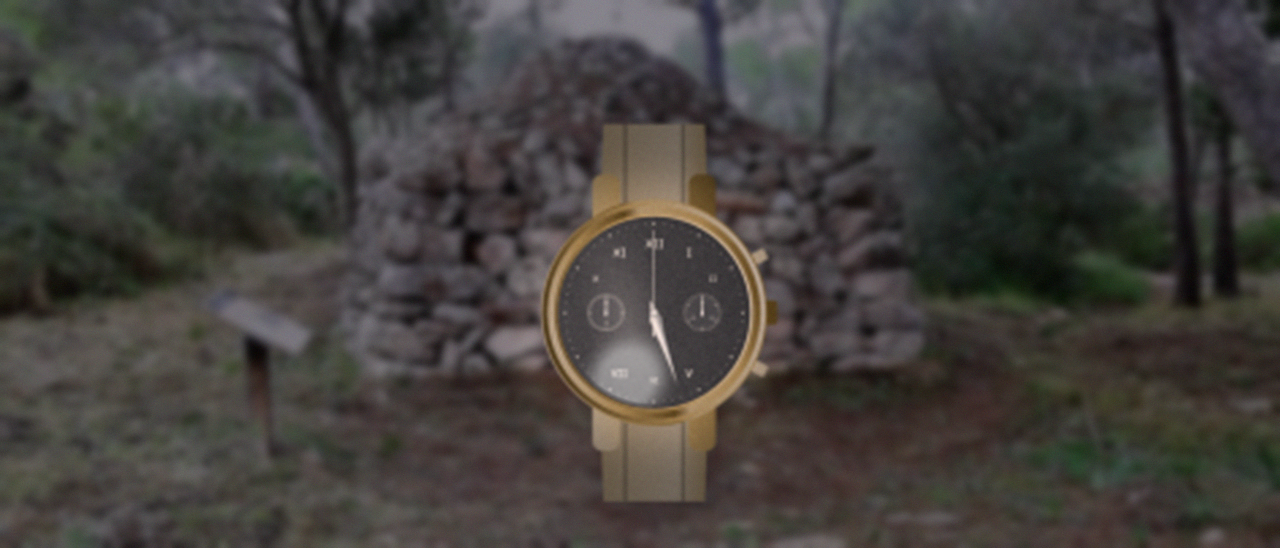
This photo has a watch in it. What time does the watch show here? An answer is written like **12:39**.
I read **5:27**
